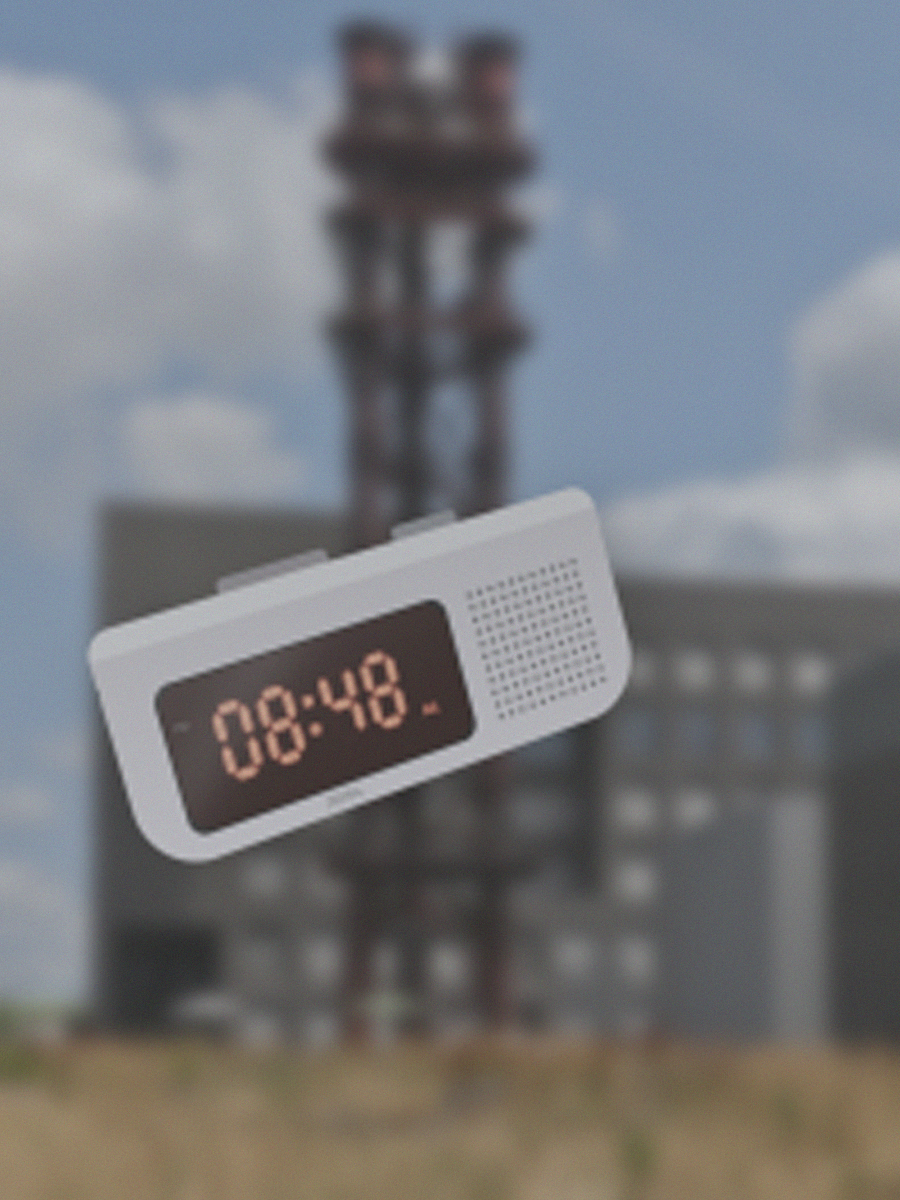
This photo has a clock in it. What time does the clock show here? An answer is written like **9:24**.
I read **8:48**
